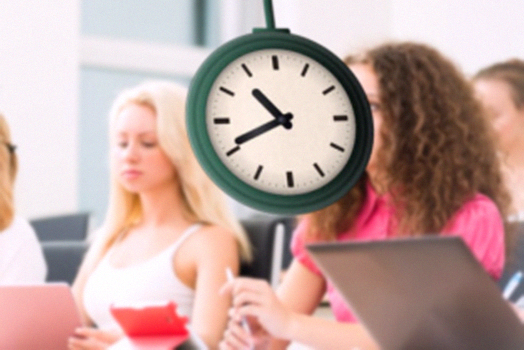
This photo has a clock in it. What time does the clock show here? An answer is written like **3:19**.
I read **10:41**
